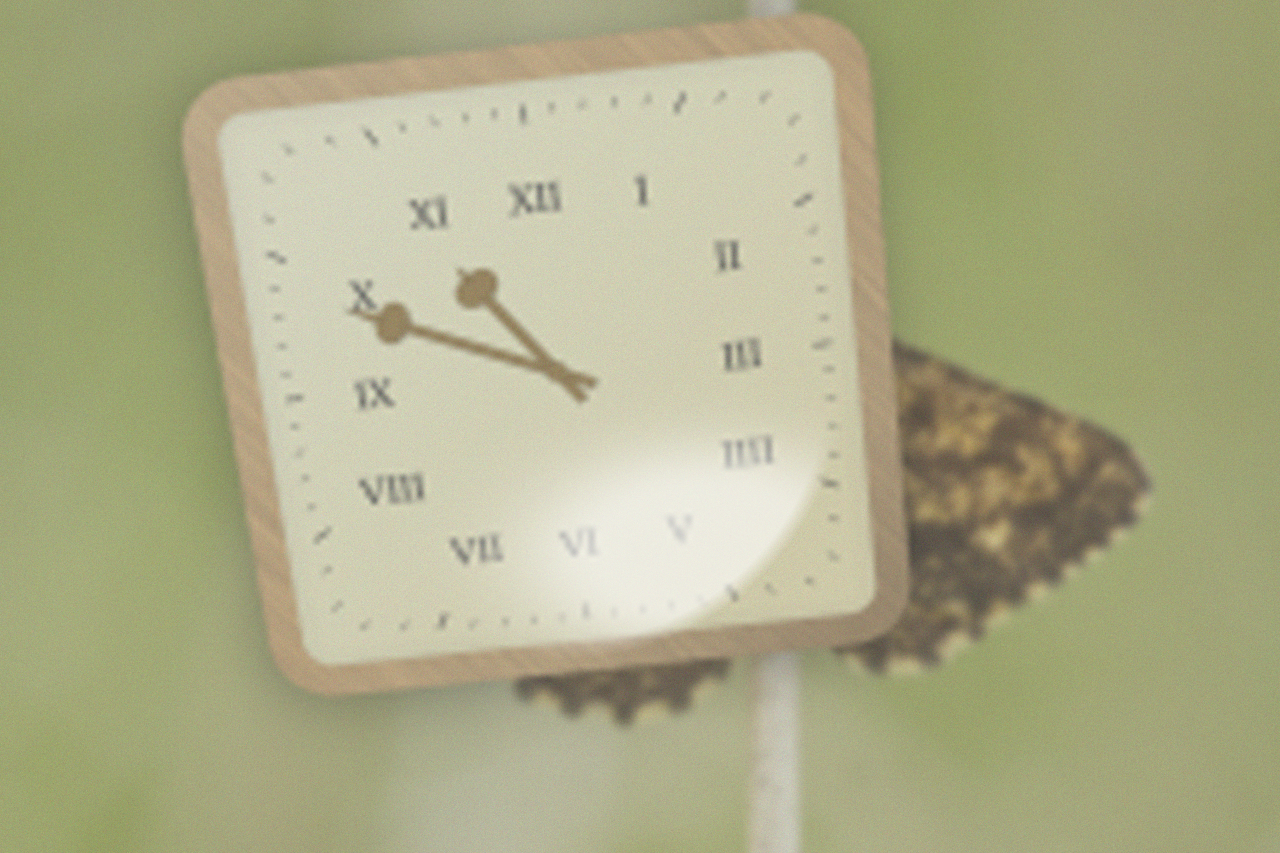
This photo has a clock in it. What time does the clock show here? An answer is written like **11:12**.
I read **10:49**
